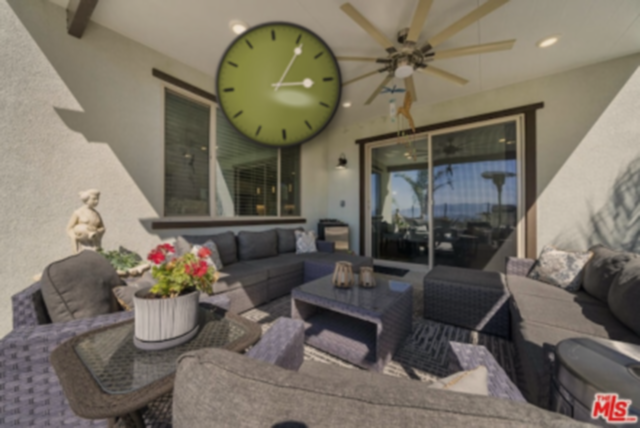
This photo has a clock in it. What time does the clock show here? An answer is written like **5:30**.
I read **3:06**
